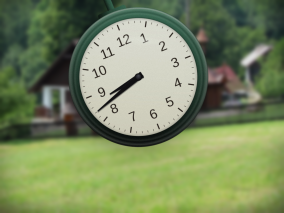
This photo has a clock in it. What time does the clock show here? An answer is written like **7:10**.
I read **8:42**
